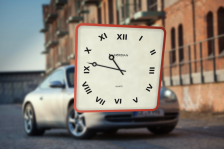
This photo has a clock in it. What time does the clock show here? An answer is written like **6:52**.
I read **10:47**
